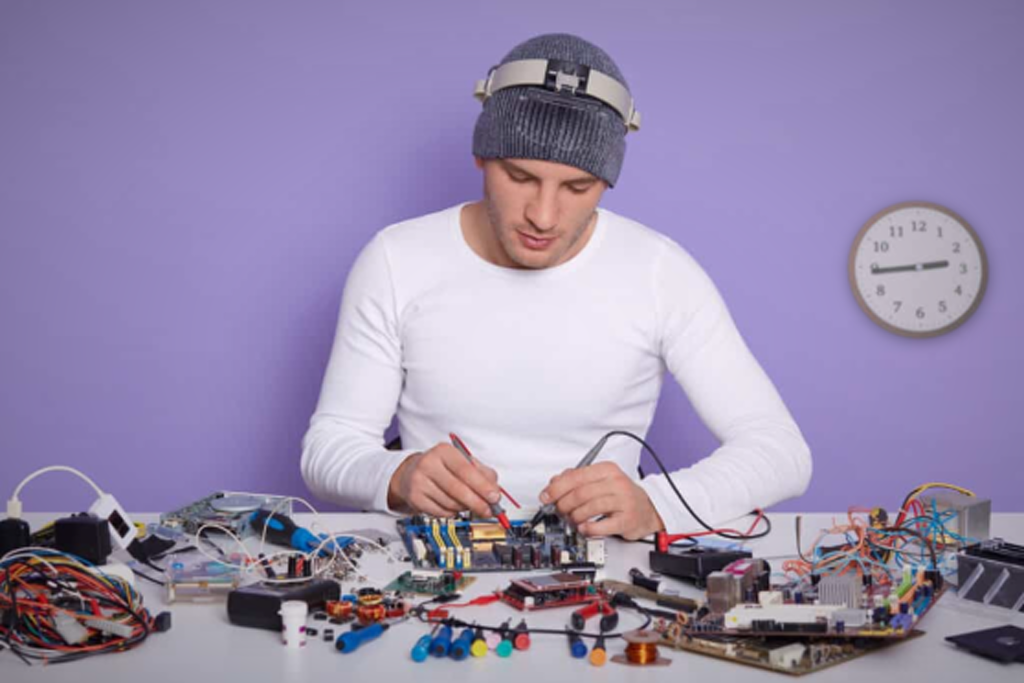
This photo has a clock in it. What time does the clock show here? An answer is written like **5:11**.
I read **2:44**
